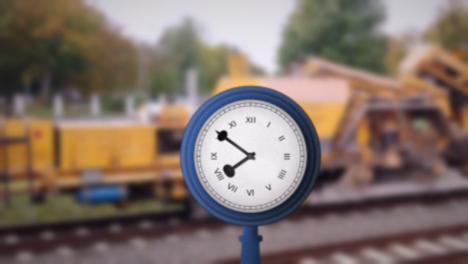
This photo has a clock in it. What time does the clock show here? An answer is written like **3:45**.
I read **7:51**
